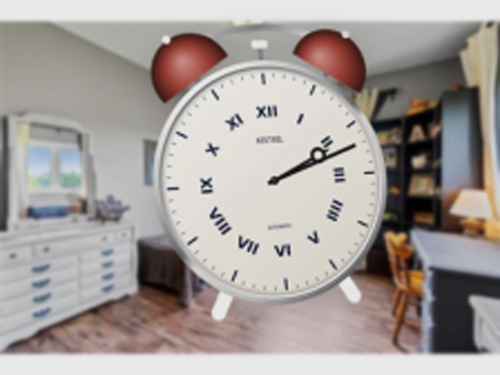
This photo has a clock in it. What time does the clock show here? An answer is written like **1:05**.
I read **2:12**
